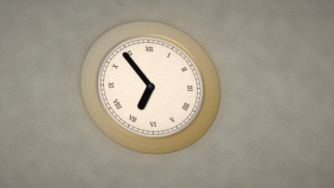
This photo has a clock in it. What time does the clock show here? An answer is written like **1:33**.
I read **6:54**
